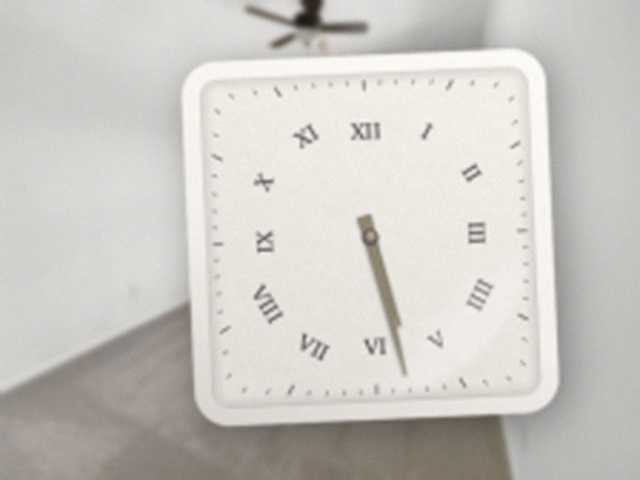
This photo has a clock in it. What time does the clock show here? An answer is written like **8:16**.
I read **5:28**
